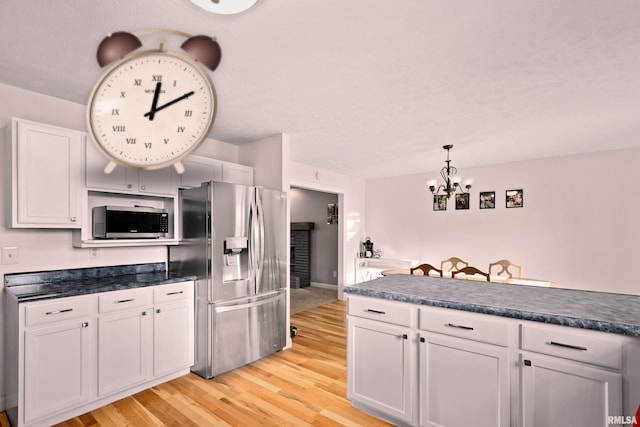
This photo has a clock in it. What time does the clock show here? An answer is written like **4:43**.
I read **12:10**
